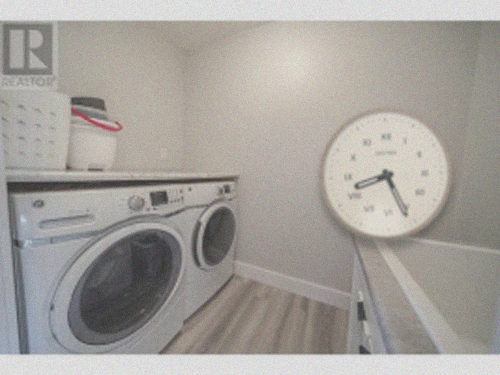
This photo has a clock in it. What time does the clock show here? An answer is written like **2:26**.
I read **8:26**
